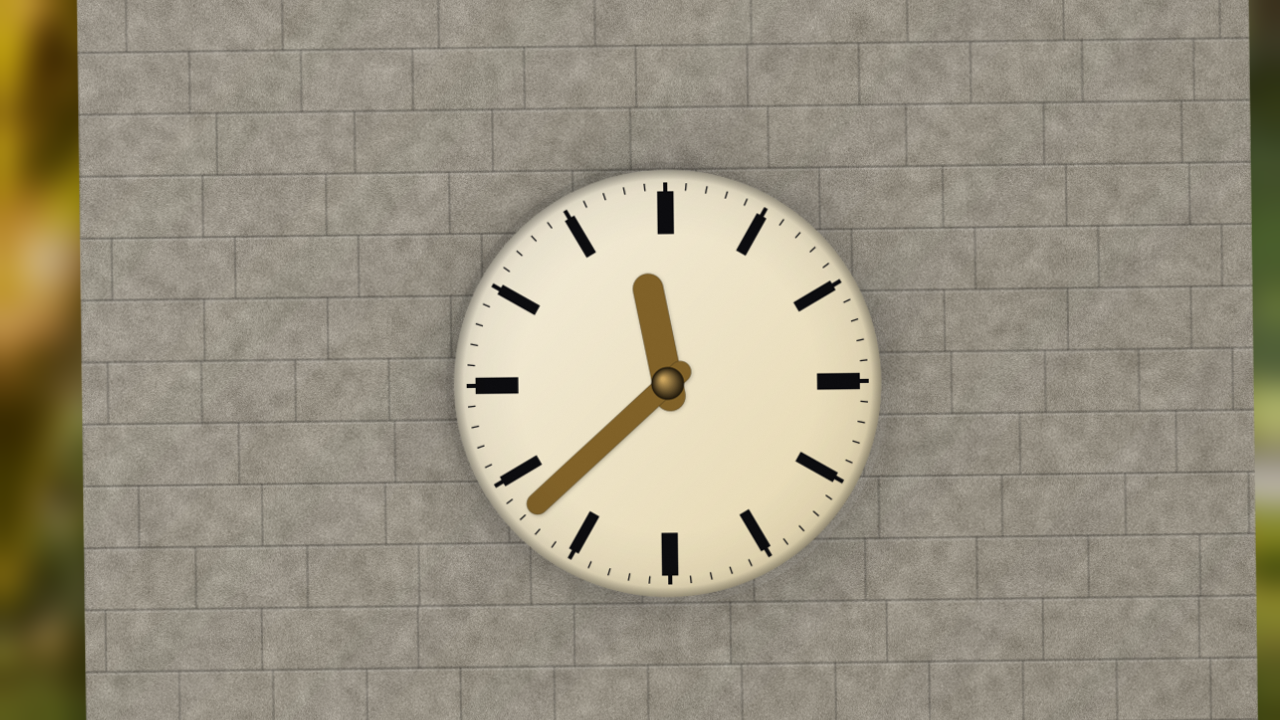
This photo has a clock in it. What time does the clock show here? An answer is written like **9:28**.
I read **11:38**
